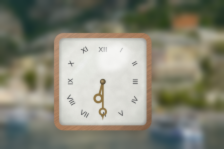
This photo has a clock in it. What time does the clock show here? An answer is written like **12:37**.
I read **6:30**
